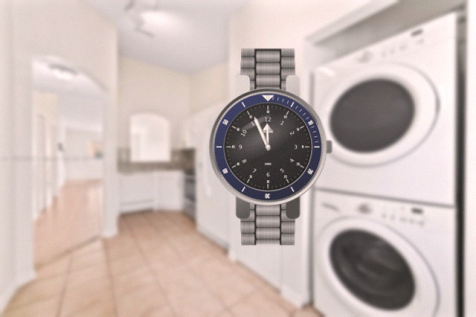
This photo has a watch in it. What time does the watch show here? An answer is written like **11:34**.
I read **11:56**
